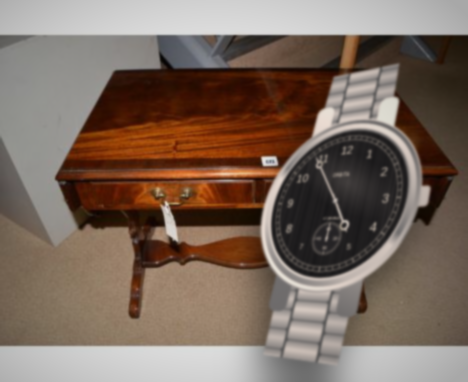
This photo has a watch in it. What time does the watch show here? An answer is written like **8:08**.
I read **4:54**
